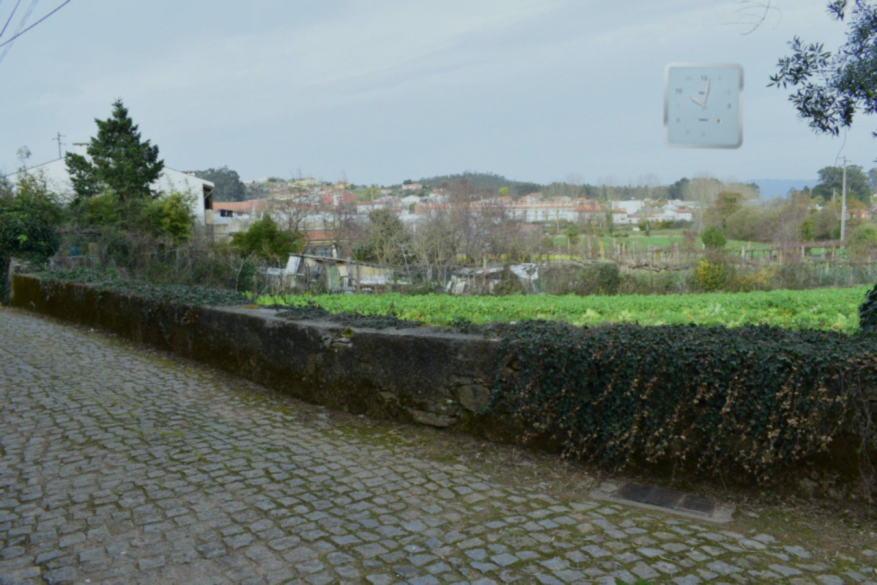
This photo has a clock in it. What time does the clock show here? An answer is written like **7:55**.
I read **10:02**
